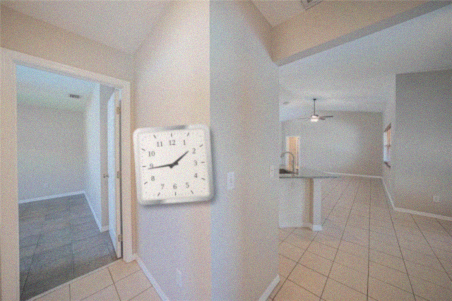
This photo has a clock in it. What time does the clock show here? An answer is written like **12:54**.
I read **1:44**
